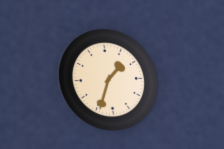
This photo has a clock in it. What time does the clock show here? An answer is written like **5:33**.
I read **1:34**
